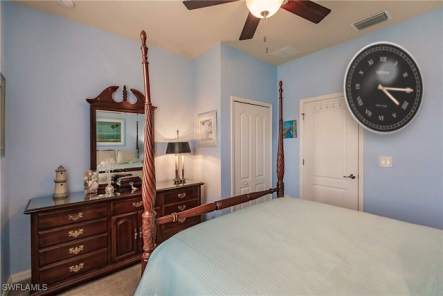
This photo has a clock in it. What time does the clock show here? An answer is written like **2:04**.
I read **4:15**
